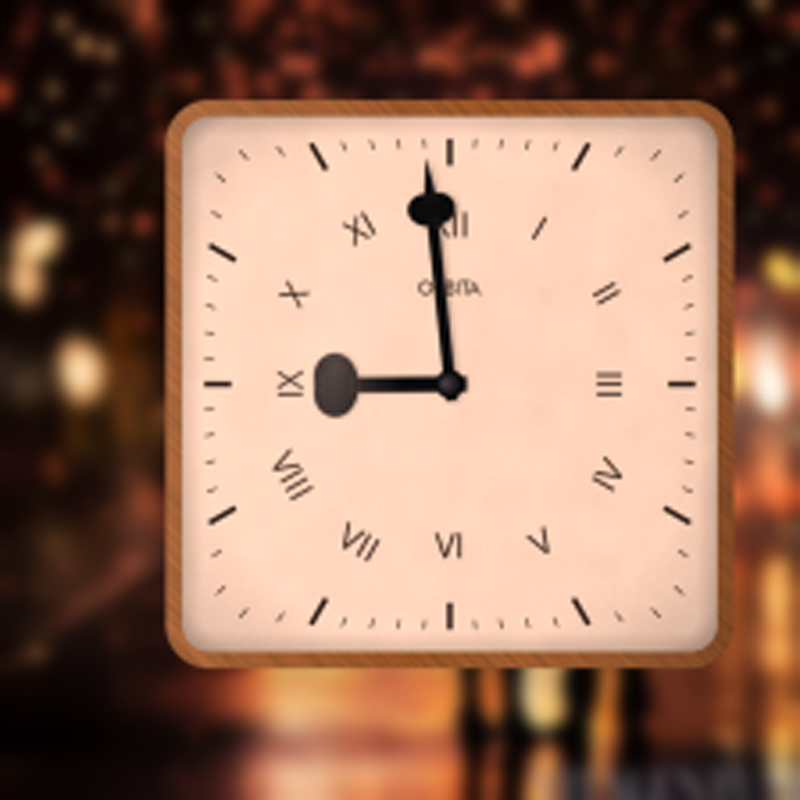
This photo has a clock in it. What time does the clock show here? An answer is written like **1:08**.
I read **8:59**
